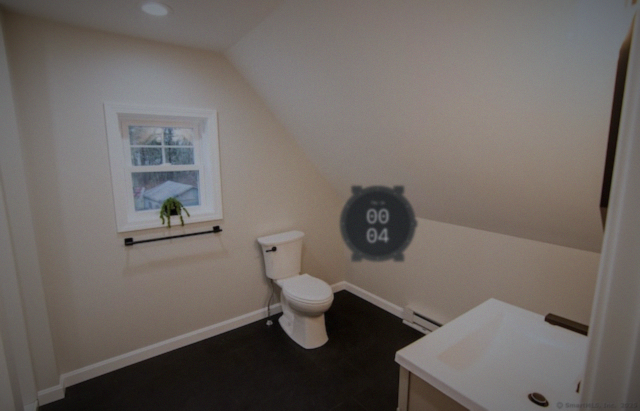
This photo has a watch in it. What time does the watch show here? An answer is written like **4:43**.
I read **0:04**
